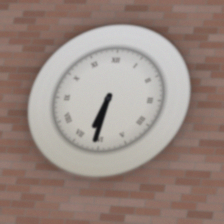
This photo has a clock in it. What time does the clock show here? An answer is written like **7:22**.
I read **6:31**
